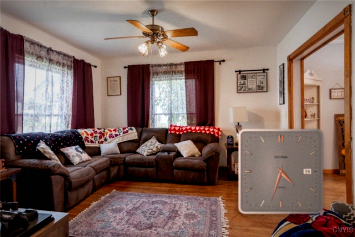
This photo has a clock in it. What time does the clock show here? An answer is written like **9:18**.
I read **4:33**
